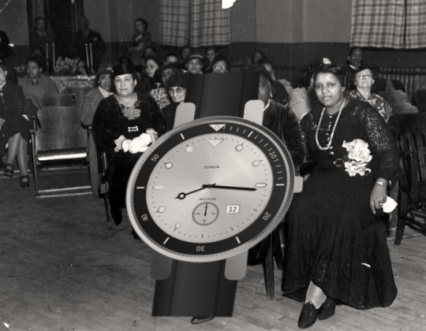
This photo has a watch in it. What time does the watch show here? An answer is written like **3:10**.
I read **8:16**
